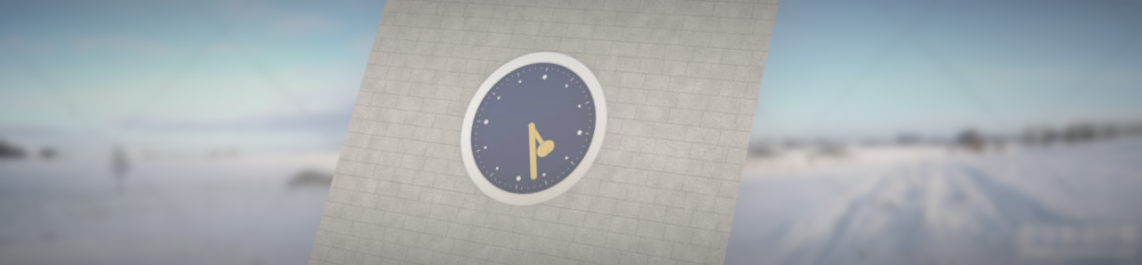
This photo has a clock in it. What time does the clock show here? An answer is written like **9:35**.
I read **4:27**
